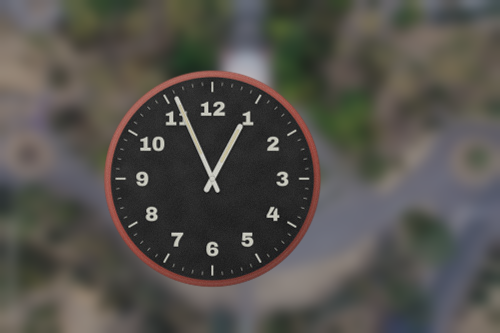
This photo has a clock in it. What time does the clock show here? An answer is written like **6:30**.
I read **12:56**
